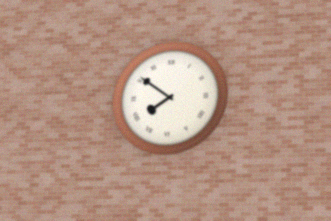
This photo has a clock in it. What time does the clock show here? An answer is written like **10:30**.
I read **7:51**
